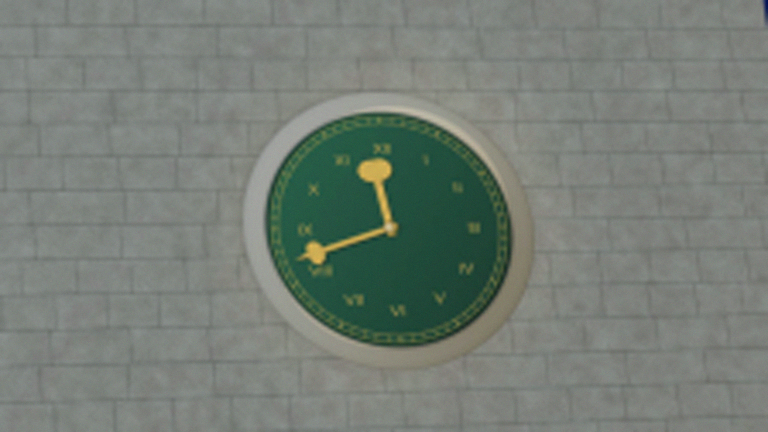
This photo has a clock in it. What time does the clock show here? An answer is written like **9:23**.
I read **11:42**
